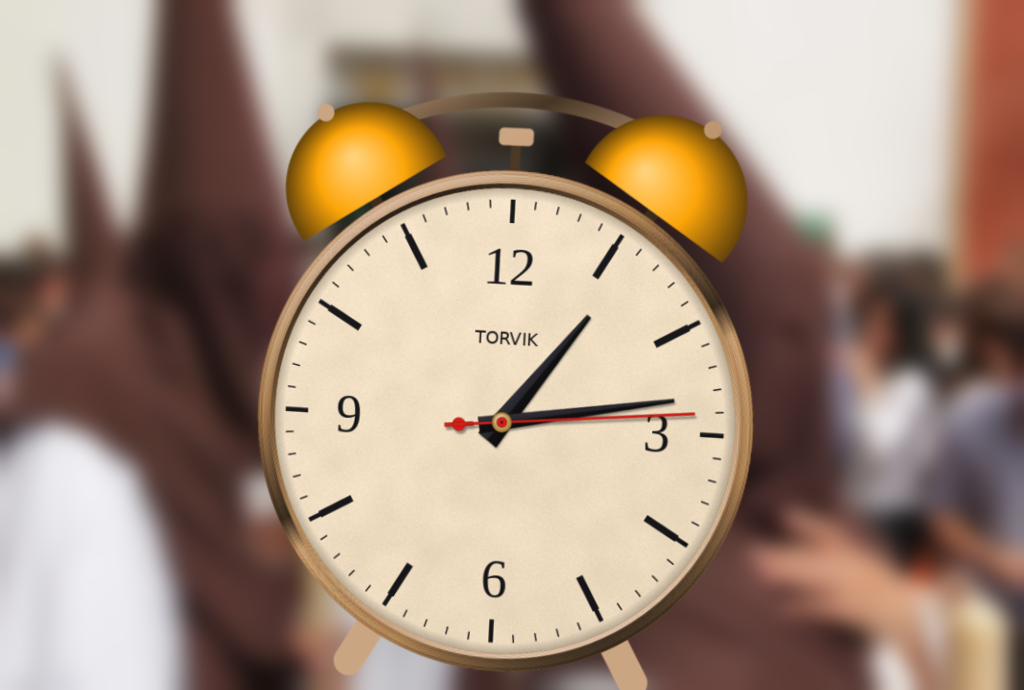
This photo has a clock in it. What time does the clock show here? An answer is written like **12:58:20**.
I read **1:13:14**
